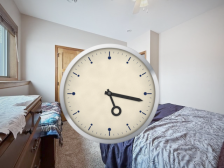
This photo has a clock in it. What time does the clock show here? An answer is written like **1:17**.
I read **5:17**
